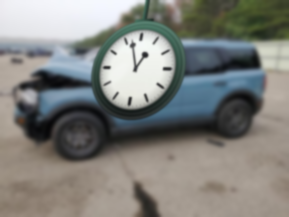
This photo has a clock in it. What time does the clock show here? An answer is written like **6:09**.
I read **12:57**
